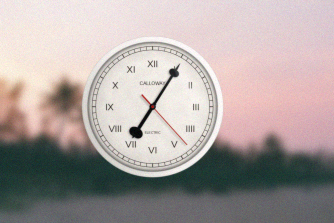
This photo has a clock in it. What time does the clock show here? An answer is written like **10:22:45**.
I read **7:05:23**
